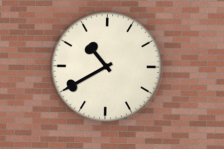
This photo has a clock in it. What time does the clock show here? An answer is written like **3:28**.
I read **10:40**
